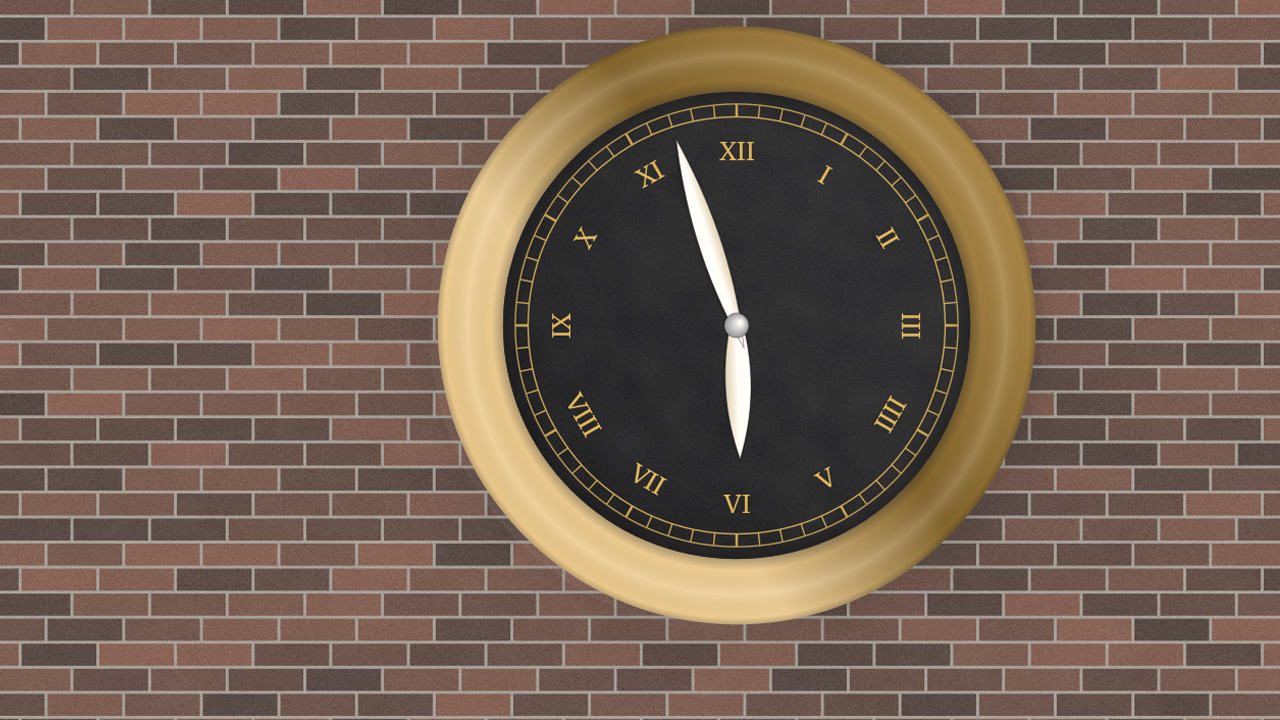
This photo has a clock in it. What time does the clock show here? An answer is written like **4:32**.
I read **5:57**
